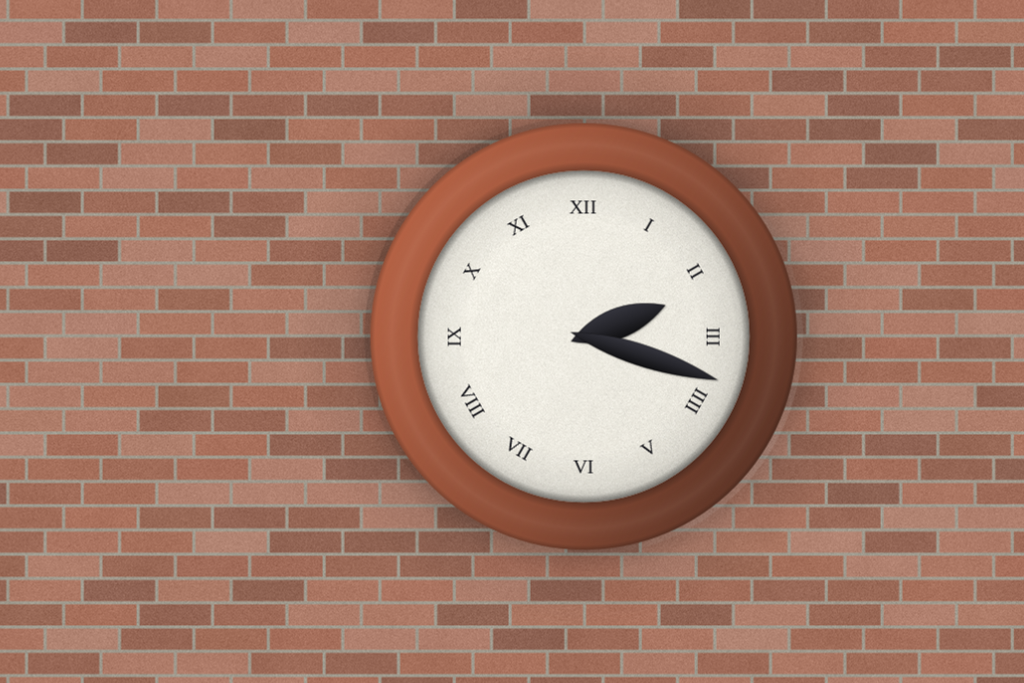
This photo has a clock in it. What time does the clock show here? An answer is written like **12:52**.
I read **2:18**
